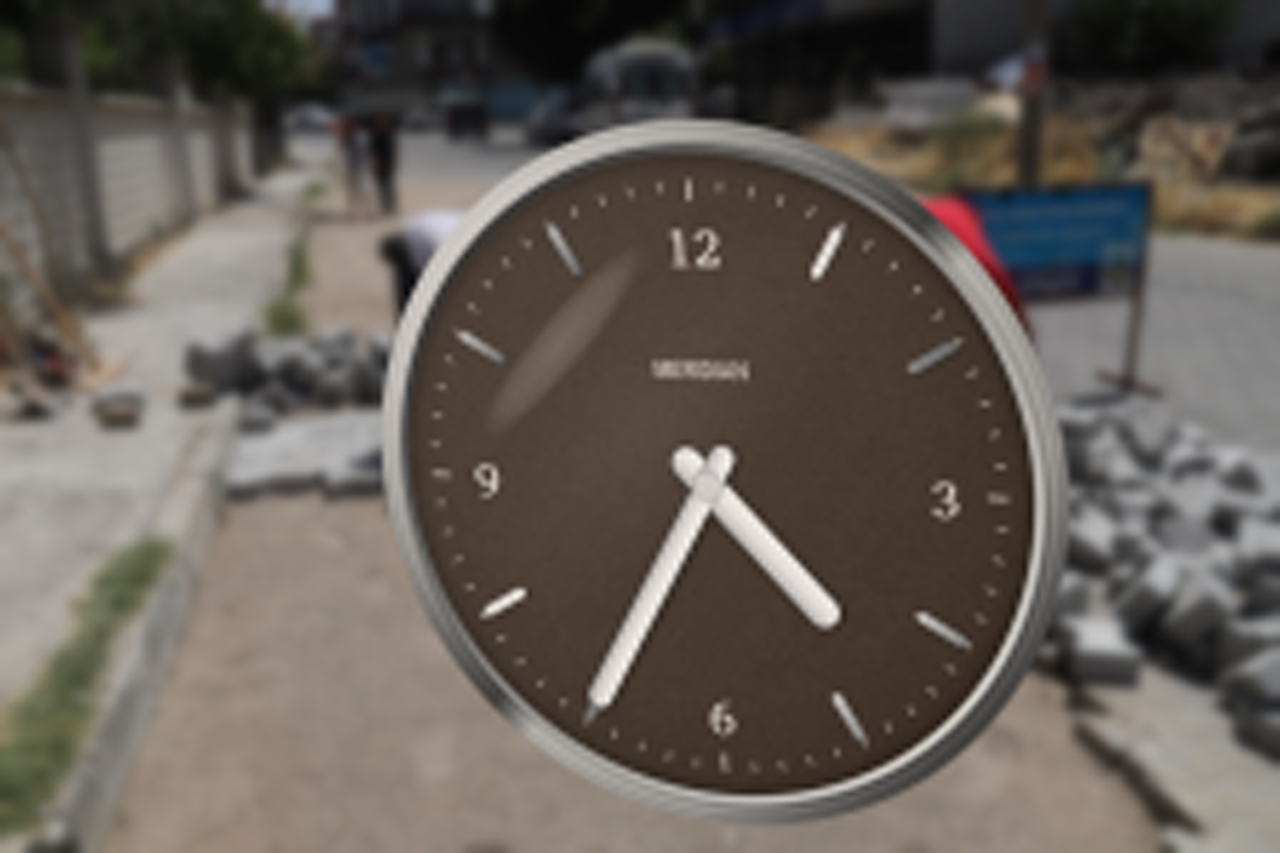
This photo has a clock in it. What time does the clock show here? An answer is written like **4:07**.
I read **4:35**
